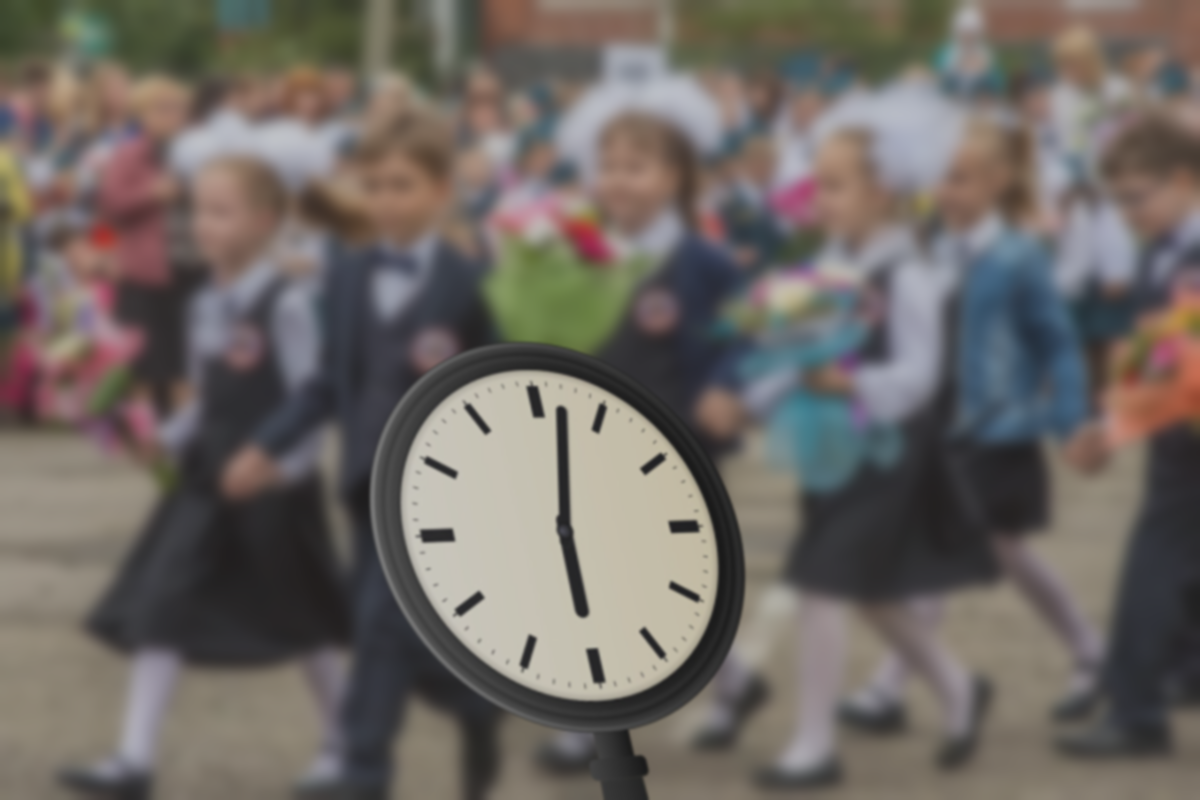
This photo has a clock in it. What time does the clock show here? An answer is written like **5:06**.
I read **6:02**
